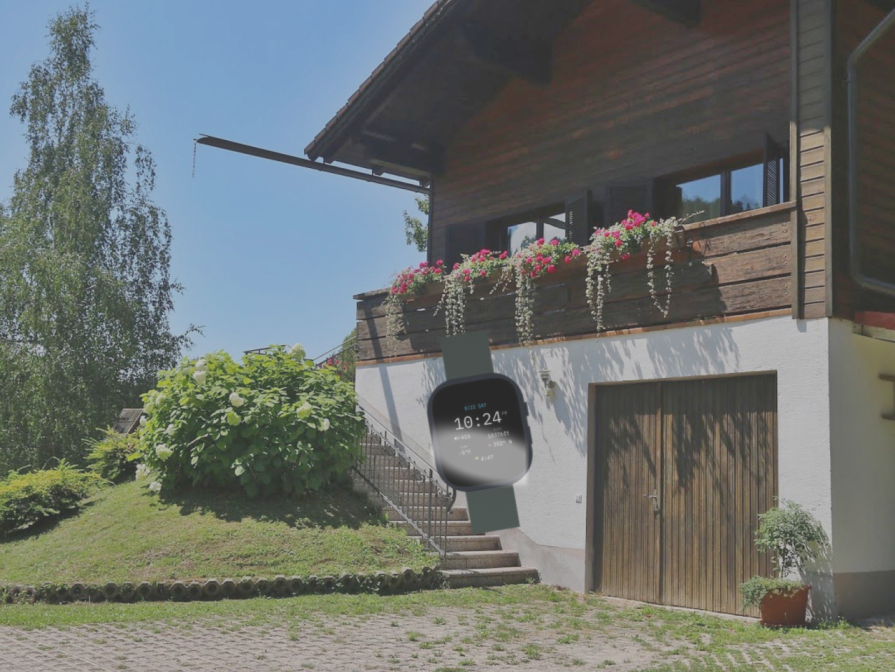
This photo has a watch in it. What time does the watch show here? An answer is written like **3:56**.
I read **10:24**
